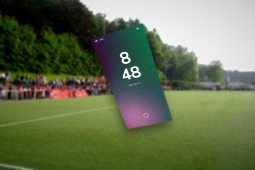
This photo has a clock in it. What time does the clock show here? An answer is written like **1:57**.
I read **8:48**
